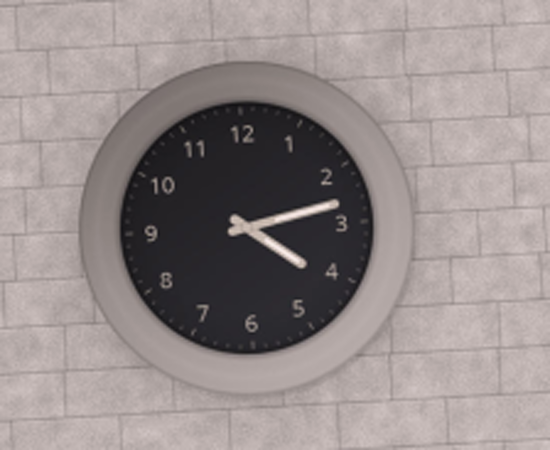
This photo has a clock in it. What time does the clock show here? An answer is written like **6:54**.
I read **4:13**
